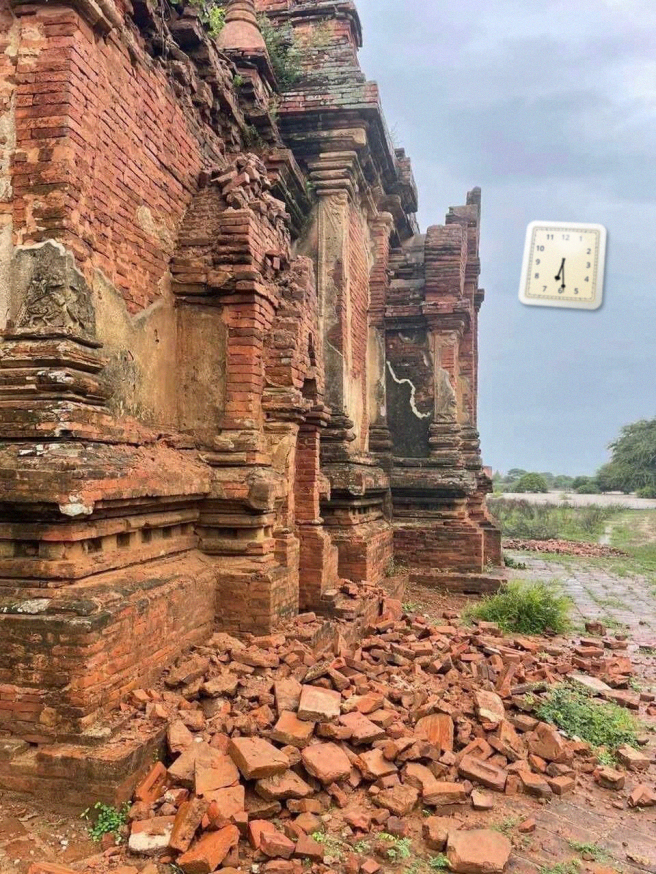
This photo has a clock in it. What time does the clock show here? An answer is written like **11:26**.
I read **6:29**
